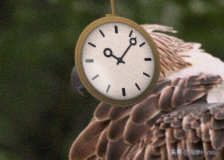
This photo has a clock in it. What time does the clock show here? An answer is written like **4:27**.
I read **10:07**
